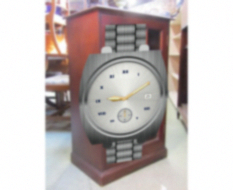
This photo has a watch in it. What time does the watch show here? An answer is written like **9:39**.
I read **9:10**
